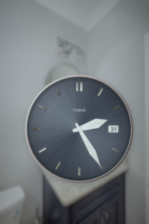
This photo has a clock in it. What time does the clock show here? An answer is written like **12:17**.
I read **2:25**
